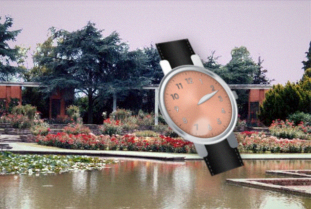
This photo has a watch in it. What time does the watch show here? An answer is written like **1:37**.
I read **2:12**
